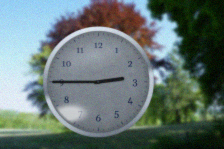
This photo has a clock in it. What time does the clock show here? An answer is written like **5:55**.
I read **2:45**
